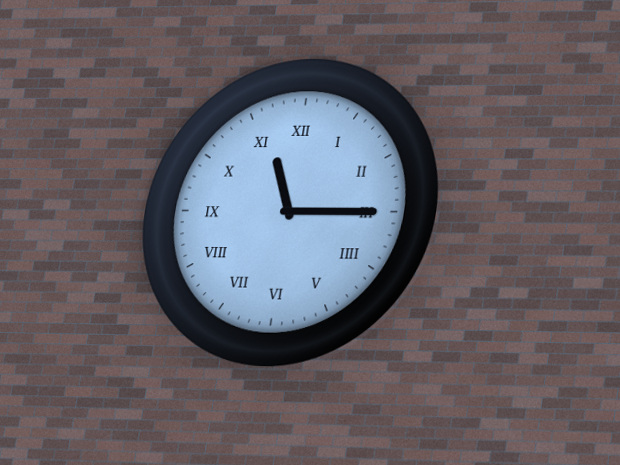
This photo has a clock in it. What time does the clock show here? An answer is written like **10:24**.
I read **11:15**
